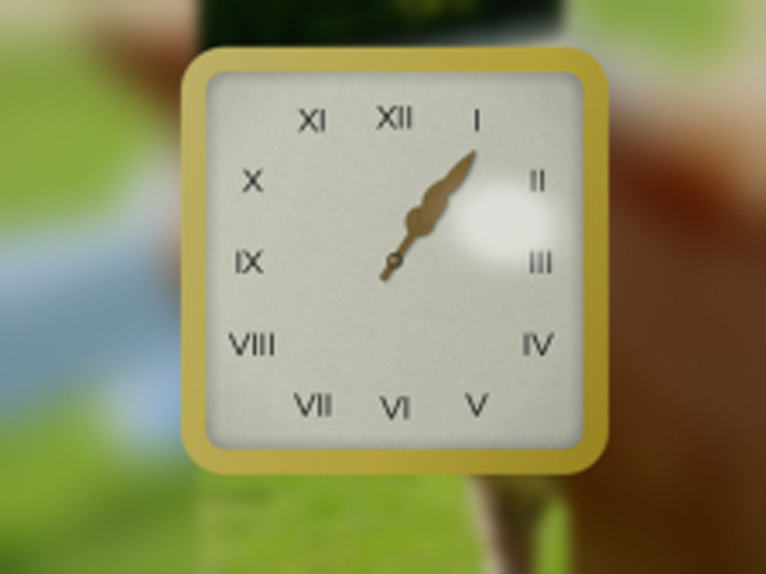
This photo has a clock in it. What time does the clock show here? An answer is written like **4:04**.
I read **1:06**
